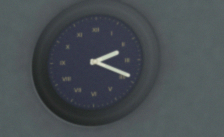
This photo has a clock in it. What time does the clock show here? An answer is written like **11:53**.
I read **2:19**
